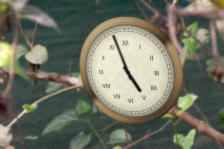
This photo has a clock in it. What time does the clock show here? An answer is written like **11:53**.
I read **4:57**
